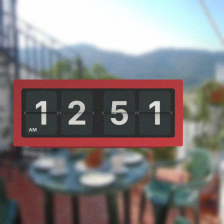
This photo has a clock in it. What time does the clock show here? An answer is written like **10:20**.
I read **12:51**
